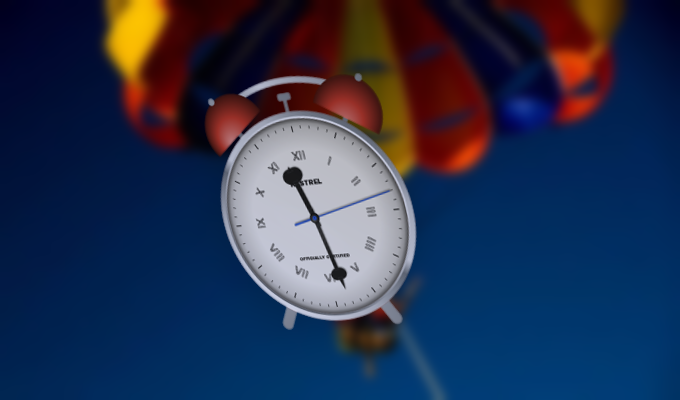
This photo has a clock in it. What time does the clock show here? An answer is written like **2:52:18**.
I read **11:28:13**
